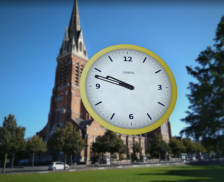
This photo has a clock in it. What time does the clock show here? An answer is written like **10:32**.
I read **9:48**
